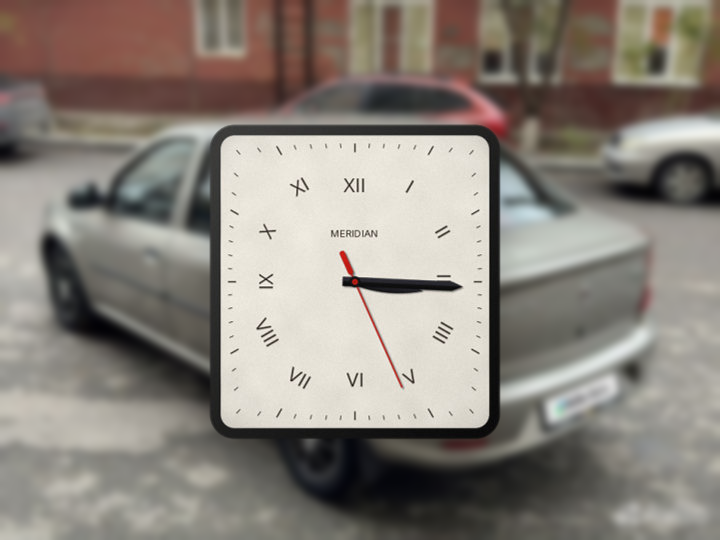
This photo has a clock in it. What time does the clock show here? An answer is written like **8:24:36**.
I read **3:15:26**
